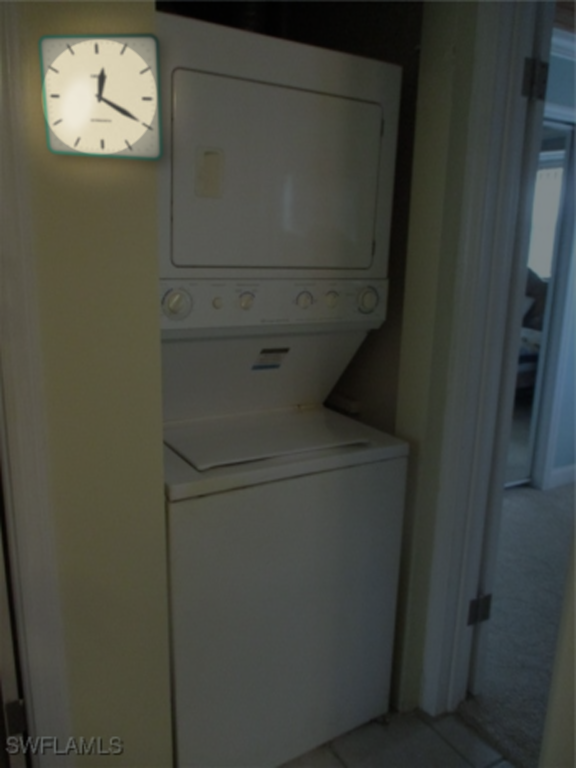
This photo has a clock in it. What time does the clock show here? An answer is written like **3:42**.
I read **12:20**
